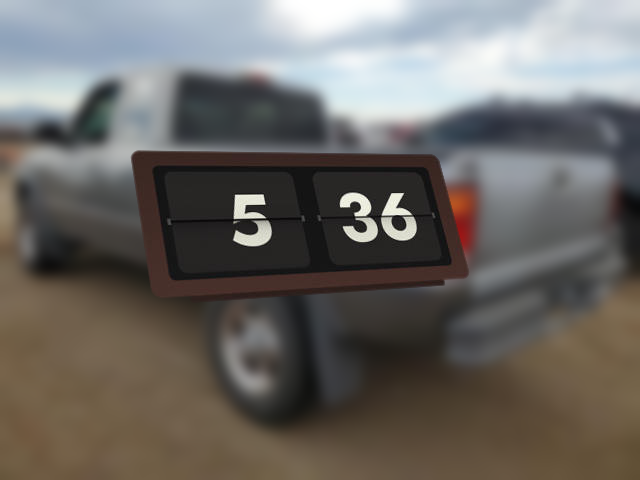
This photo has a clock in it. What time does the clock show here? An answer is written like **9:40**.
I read **5:36**
